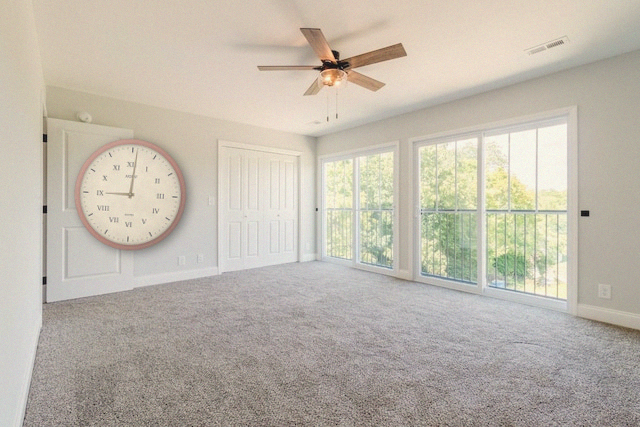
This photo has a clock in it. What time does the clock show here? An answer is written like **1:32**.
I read **9:01**
